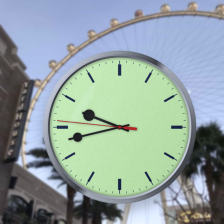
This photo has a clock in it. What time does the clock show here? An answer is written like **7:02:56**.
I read **9:42:46**
